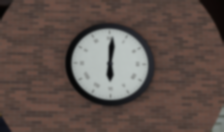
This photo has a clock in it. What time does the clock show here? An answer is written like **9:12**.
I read **6:01**
